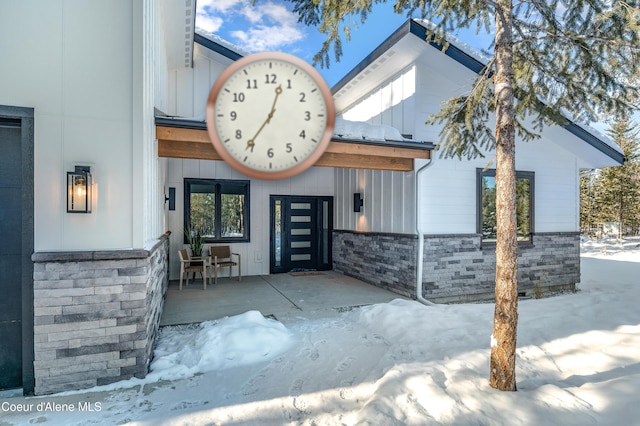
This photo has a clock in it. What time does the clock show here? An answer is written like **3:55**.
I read **12:36**
